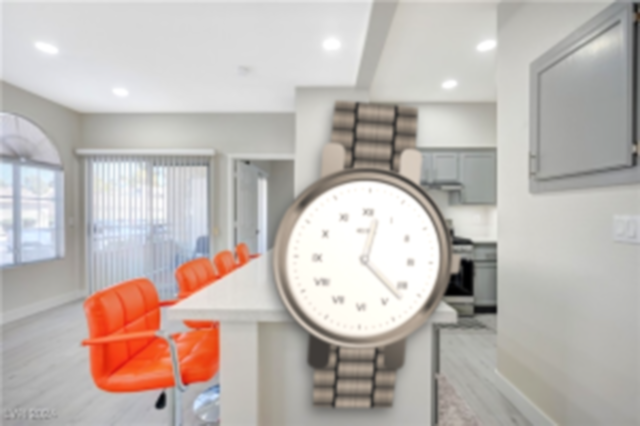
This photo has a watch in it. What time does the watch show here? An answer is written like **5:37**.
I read **12:22**
